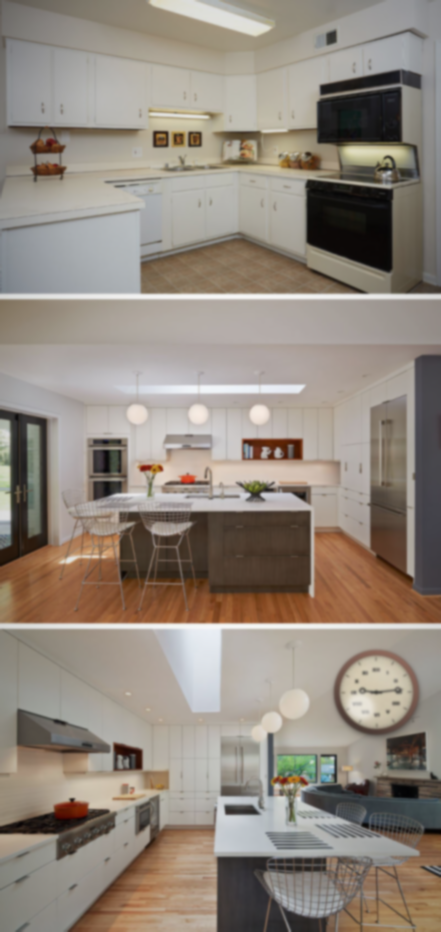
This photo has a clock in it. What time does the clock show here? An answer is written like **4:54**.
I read **9:14**
